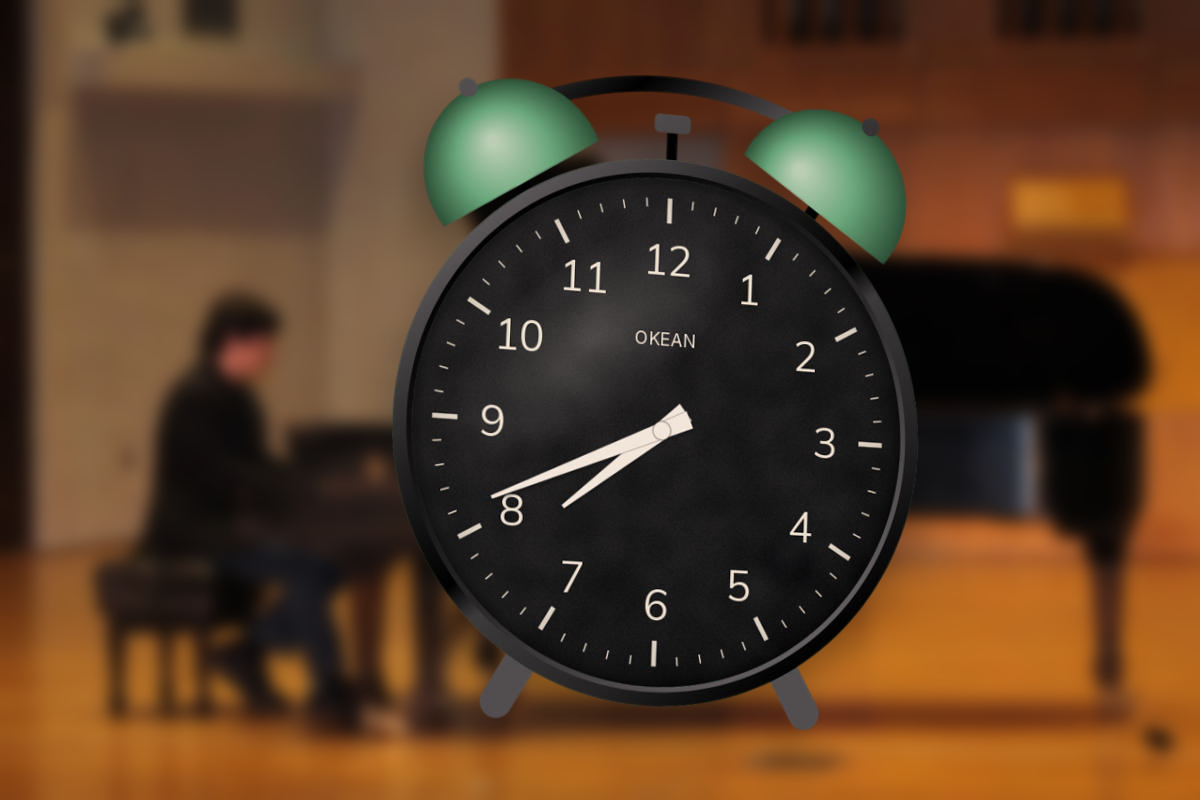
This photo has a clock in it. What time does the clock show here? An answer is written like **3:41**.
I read **7:41**
